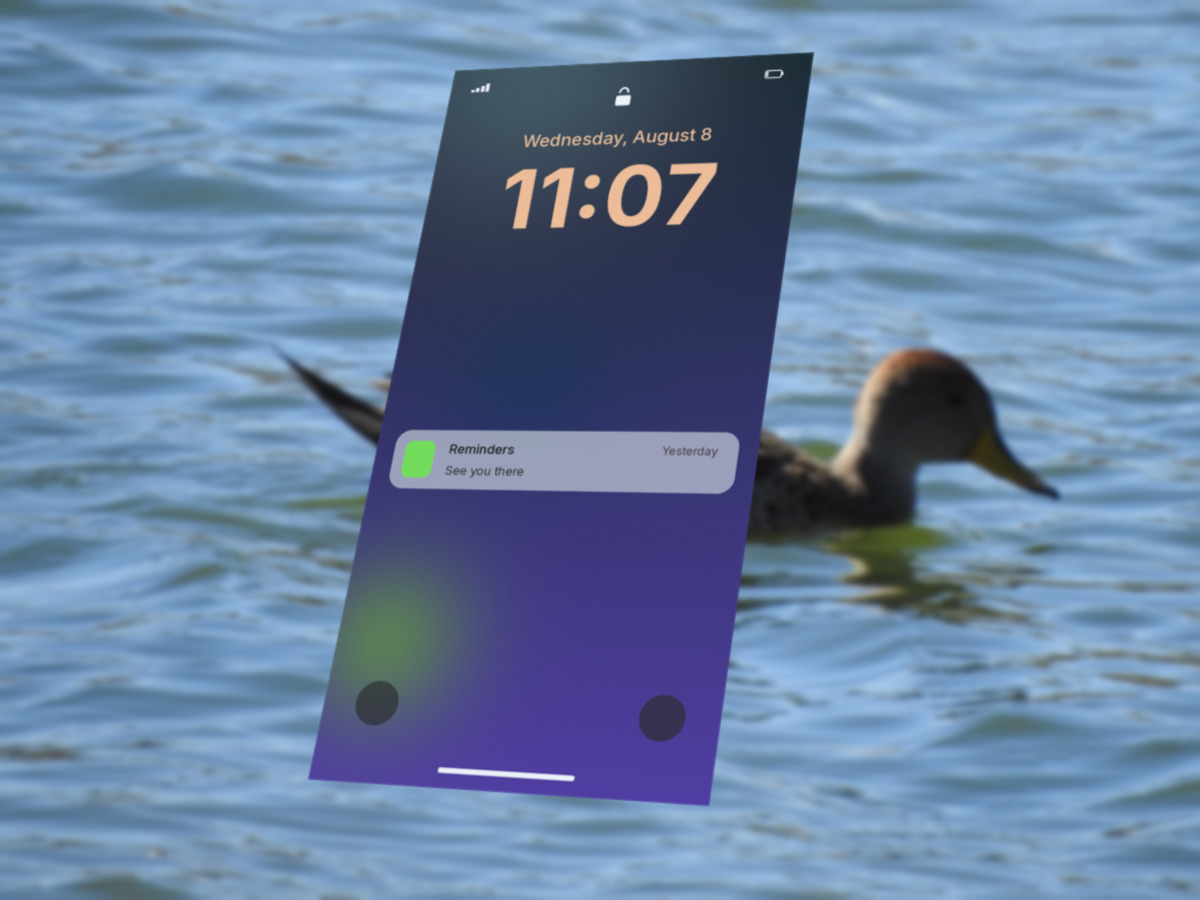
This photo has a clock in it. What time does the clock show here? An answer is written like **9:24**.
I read **11:07**
